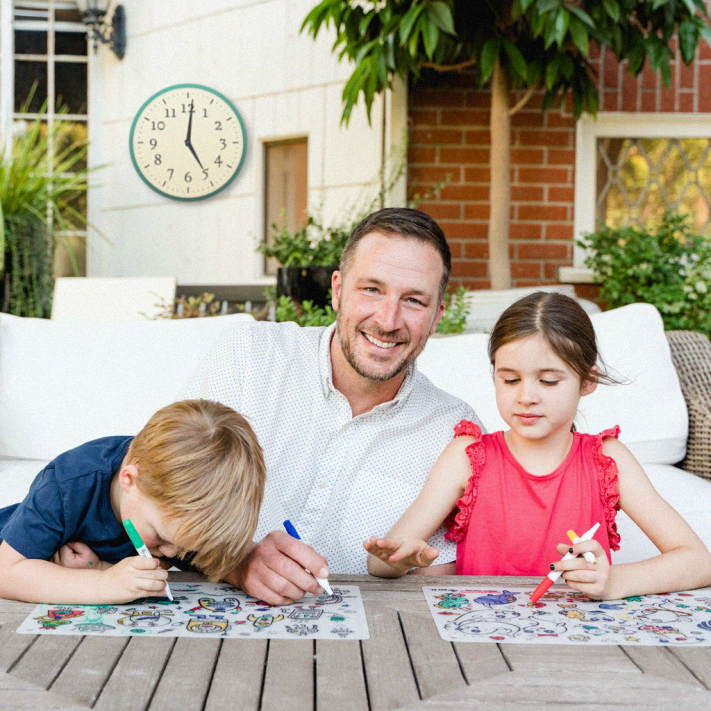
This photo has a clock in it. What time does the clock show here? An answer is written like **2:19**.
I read **5:01**
